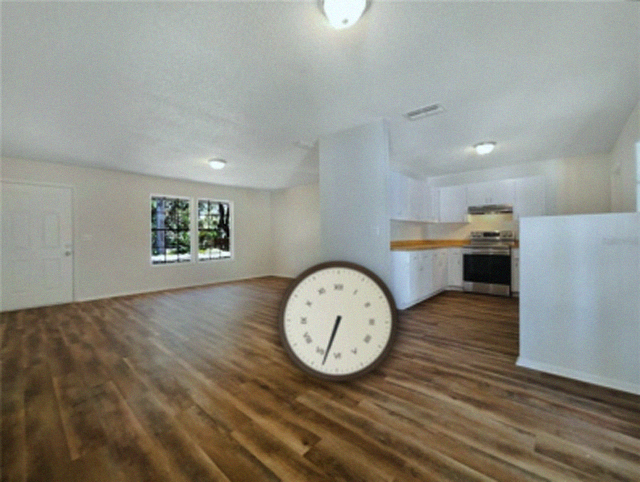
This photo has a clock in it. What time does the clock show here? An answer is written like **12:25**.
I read **6:33**
